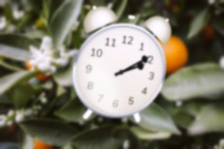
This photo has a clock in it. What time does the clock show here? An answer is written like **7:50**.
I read **2:09**
